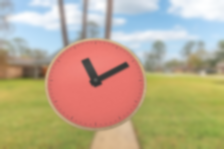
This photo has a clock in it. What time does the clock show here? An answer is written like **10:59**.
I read **11:10**
